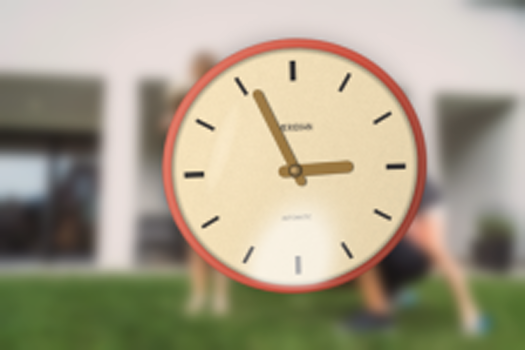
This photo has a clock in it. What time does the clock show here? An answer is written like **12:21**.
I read **2:56**
